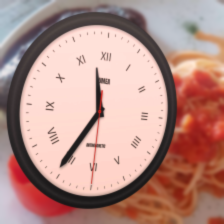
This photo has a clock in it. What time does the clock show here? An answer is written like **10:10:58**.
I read **11:35:30**
